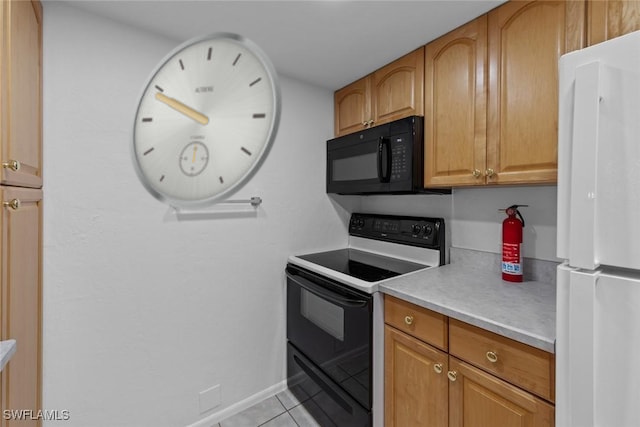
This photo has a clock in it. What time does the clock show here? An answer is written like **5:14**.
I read **9:49**
